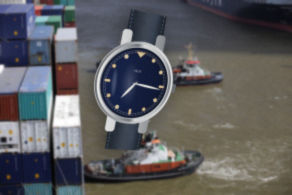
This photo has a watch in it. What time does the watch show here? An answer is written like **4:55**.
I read **7:16**
